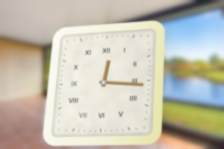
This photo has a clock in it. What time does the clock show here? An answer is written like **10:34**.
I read **12:16**
